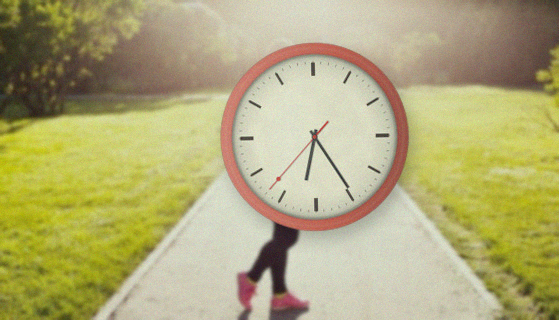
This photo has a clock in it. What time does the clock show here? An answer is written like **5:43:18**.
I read **6:24:37**
